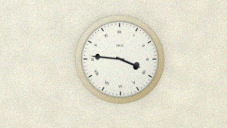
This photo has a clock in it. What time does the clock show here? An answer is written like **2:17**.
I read **3:46**
